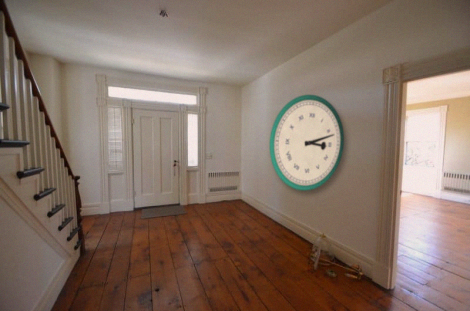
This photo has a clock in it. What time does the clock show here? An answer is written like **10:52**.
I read **3:12**
